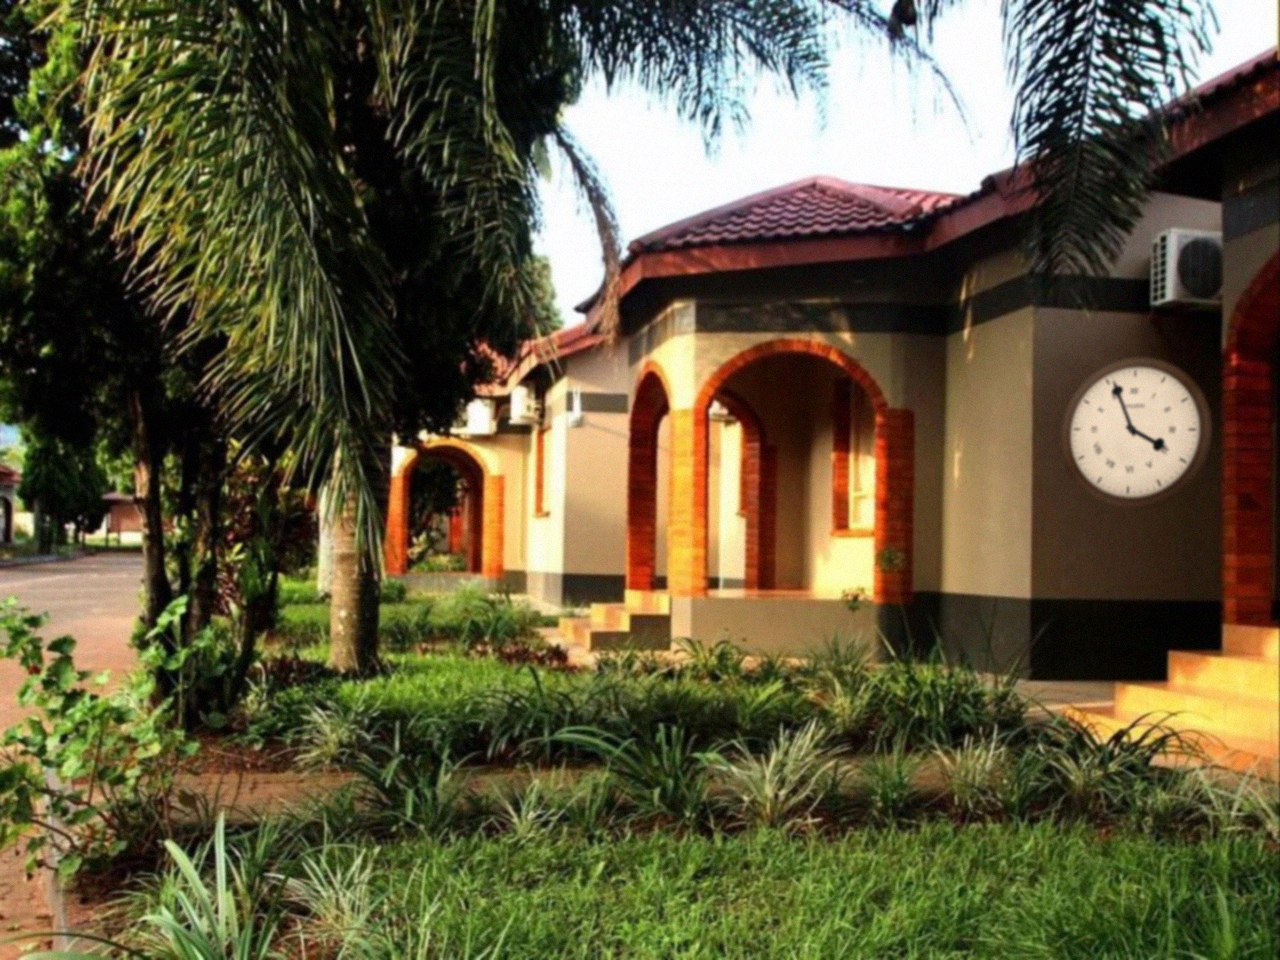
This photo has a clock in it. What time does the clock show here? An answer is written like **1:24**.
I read **3:56**
